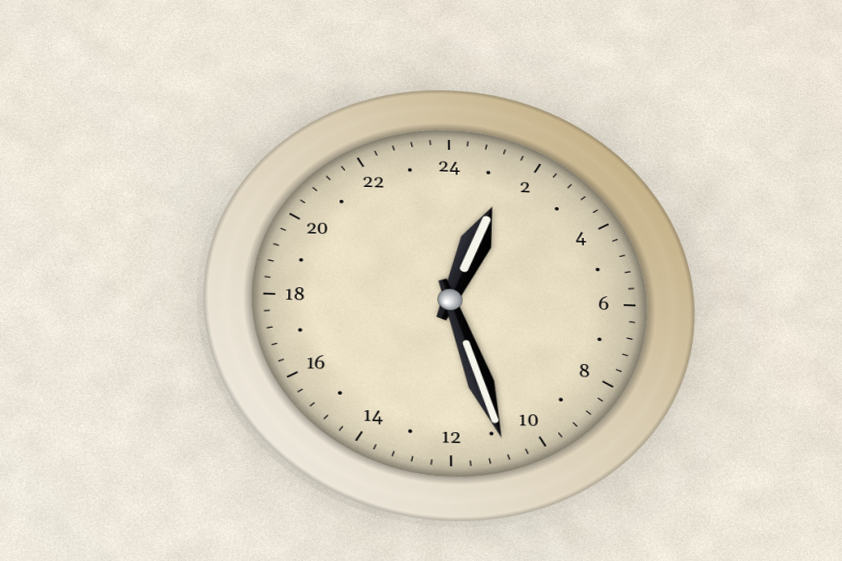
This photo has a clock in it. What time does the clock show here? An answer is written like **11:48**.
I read **1:27**
